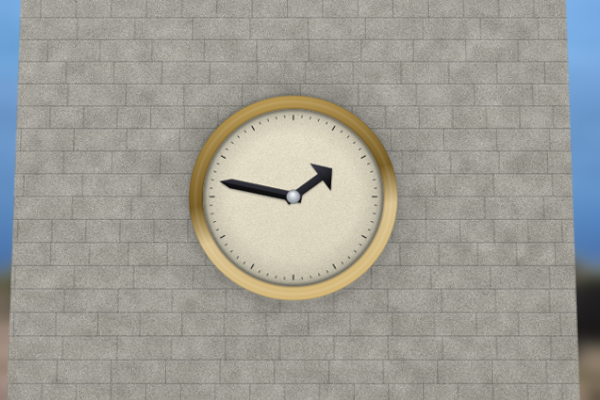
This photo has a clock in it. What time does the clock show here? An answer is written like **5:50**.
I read **1:47**
